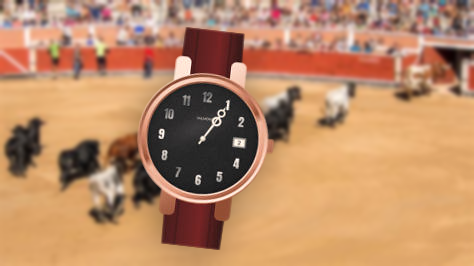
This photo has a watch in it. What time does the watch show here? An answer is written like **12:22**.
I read **1:05**
